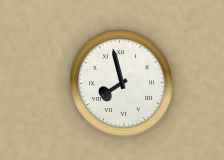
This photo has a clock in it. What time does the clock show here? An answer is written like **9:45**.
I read **7:58**
